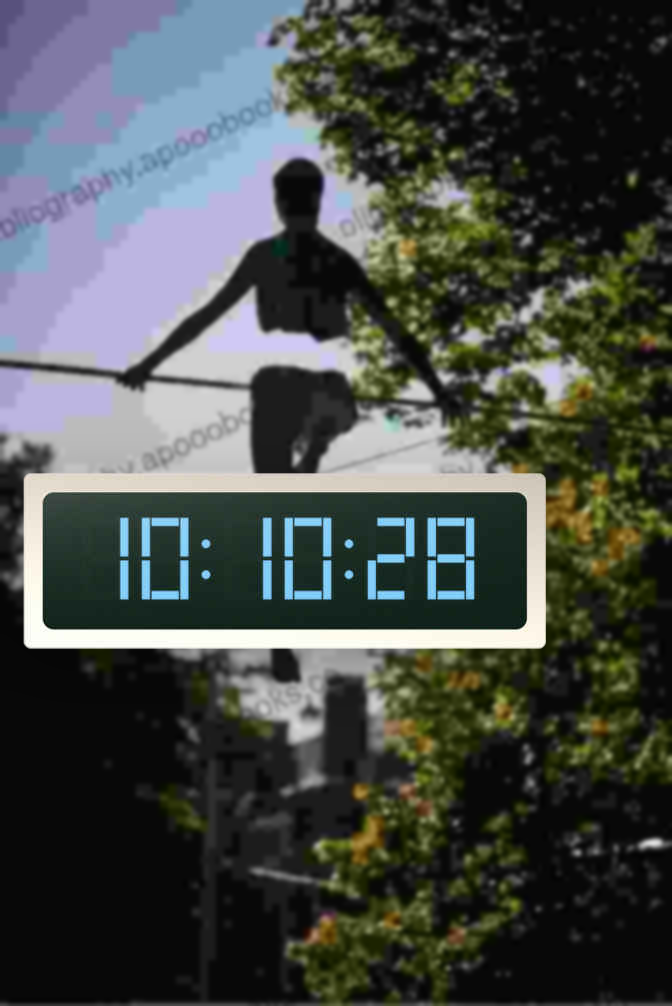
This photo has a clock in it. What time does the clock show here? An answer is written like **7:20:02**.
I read **10:10:28**
